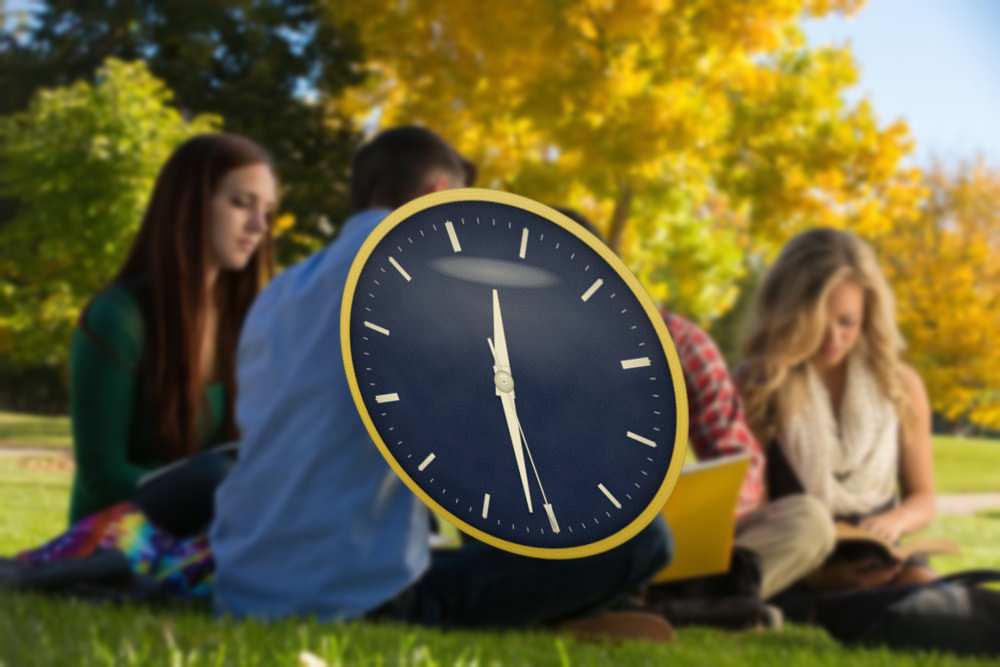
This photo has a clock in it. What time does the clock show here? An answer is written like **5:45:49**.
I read **12:31:30**
